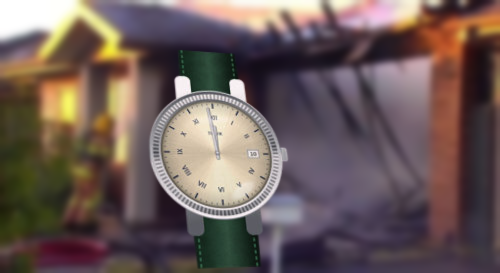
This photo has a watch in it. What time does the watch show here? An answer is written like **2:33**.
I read **11:59**
